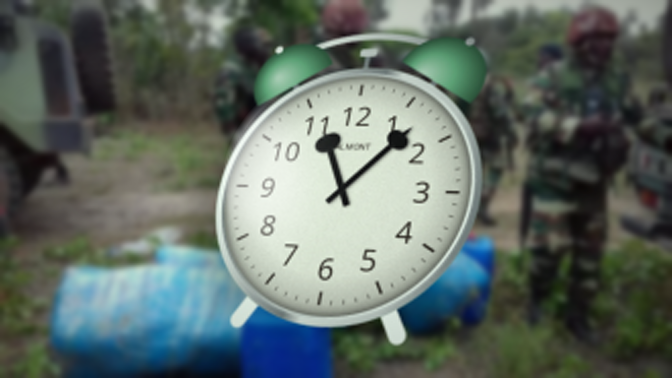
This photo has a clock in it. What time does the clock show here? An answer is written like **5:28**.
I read **11:07**
